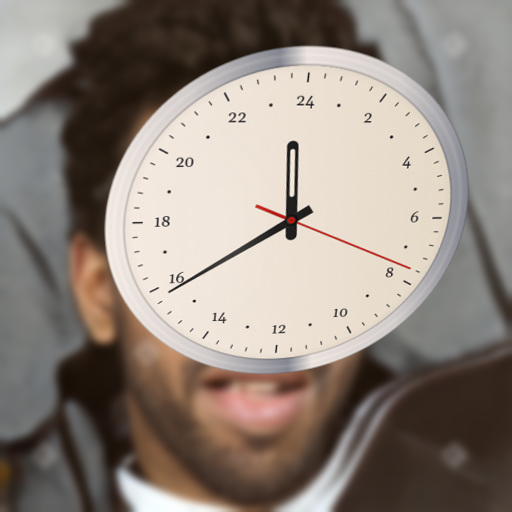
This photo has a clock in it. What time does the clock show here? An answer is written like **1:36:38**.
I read **23:39:19**
